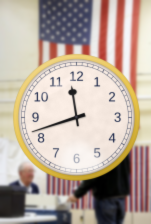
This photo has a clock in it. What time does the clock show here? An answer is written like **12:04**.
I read **11:42**
